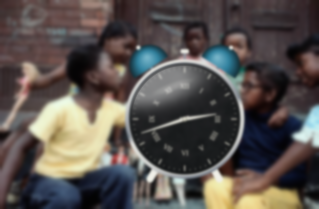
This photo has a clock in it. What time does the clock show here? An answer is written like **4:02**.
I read **2:42**
